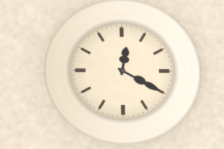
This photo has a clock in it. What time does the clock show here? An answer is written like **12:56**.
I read **12:20**
